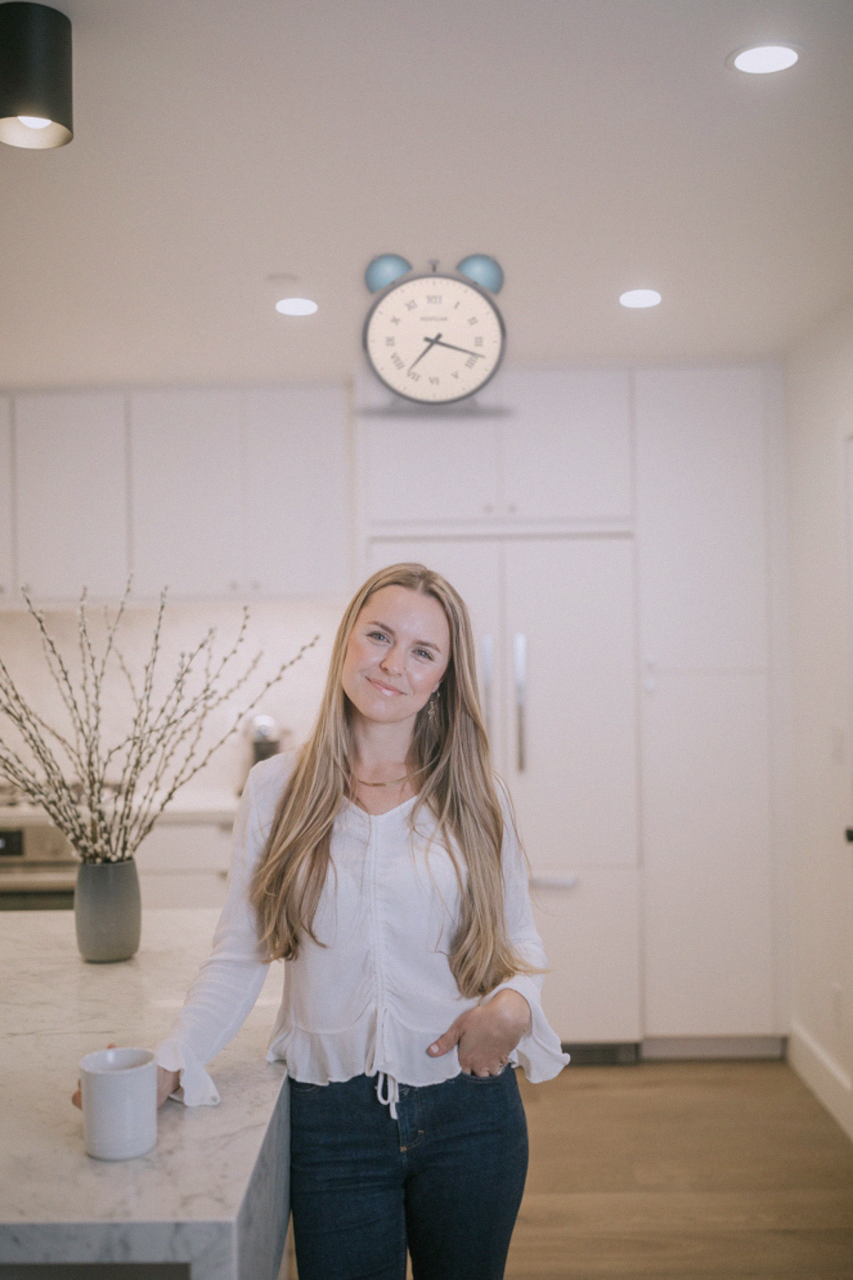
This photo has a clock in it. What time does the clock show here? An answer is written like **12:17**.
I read **7:18**
